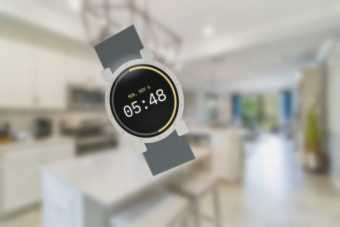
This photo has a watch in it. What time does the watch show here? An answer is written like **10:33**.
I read **5:48**
